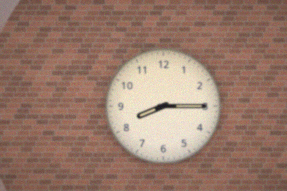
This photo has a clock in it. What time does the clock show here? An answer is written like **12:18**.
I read **8:15**
